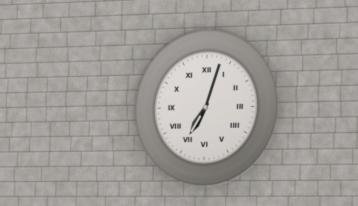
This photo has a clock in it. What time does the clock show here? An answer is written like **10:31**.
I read **7:03**
